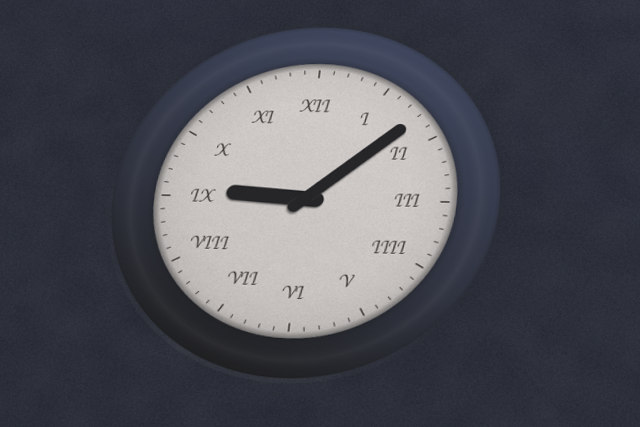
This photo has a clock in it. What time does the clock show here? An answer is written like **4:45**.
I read **9:08**
